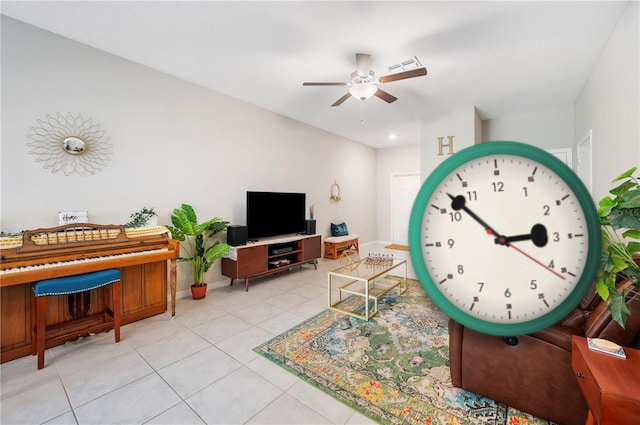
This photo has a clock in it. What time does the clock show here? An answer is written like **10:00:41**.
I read **2:52:21**
